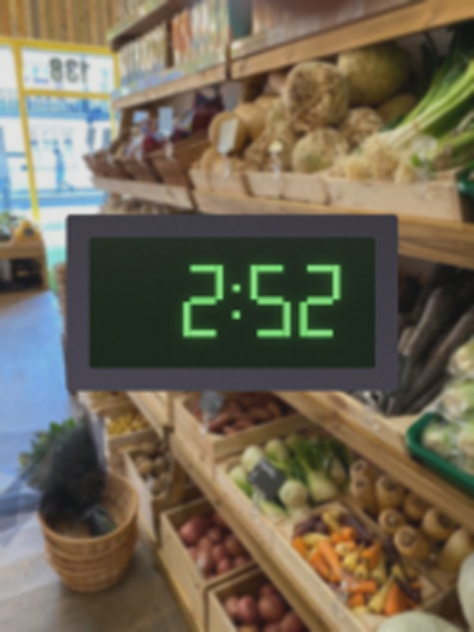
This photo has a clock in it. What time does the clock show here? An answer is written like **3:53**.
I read **2:52**
